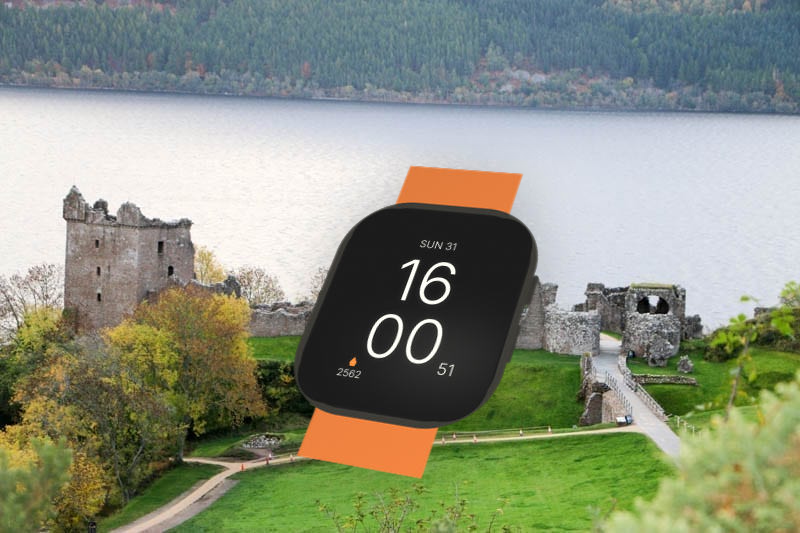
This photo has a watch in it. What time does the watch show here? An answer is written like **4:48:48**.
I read **16:00:51**
